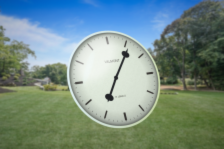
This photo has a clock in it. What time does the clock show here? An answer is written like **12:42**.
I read **7:06**
